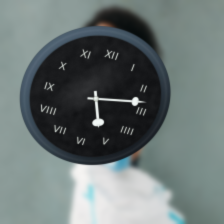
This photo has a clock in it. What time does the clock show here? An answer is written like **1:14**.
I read **5:13**
